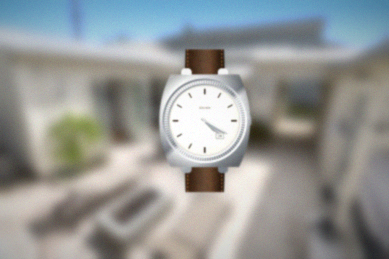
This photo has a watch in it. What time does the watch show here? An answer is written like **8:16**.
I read **4:20**
